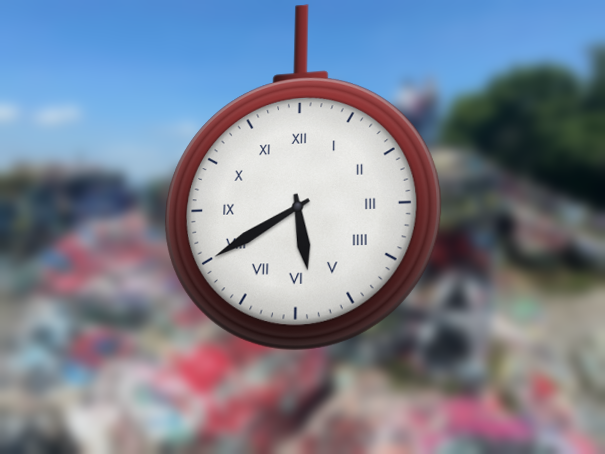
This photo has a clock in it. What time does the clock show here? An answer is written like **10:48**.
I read **5:40**
